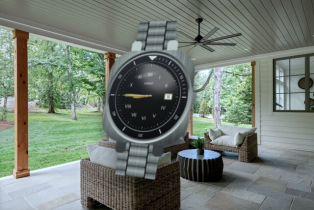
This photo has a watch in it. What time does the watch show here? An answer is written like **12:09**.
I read **8:45**
